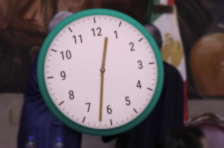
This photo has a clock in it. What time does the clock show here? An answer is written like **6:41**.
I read **12:32**
